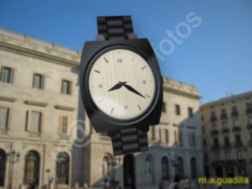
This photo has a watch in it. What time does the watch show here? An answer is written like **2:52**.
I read **8:21**
